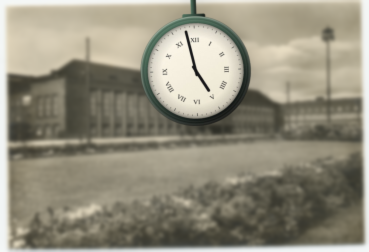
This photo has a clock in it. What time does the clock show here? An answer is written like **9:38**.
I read **4:58**
